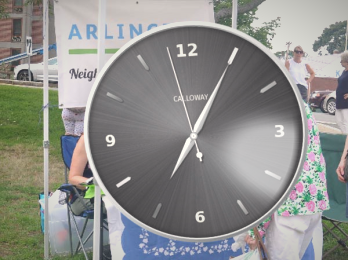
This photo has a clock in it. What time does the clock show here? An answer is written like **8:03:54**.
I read **7:04:58**
